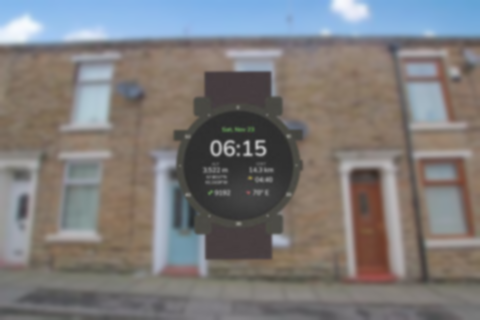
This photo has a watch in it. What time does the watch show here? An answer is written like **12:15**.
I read **6:15**
